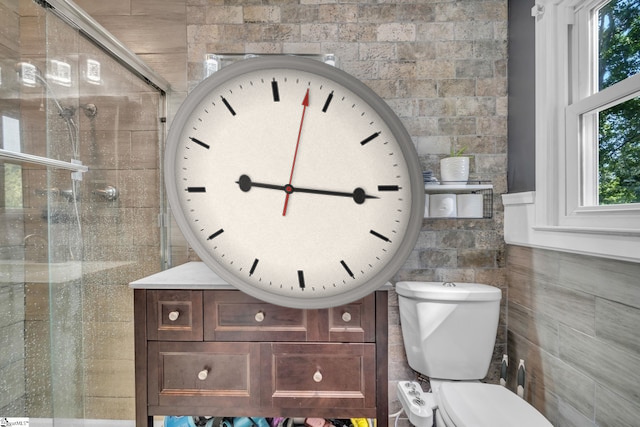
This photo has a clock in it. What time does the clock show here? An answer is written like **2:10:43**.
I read **9:16:03**
